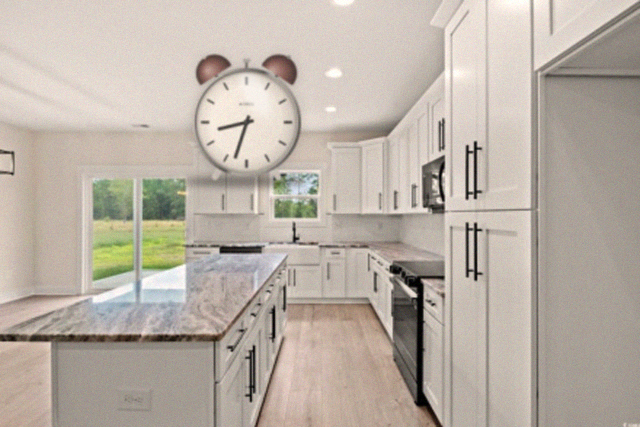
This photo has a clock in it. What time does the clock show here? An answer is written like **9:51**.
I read **8:33**
